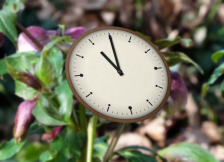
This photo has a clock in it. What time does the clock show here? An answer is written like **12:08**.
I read **11:00**
